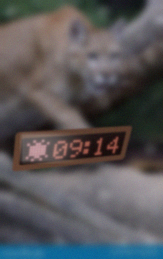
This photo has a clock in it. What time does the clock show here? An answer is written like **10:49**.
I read **9:14**
